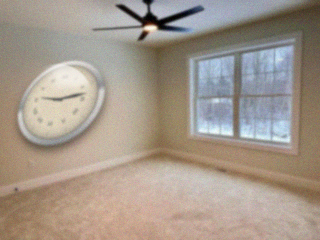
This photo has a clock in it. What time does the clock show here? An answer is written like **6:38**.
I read **9:13**
